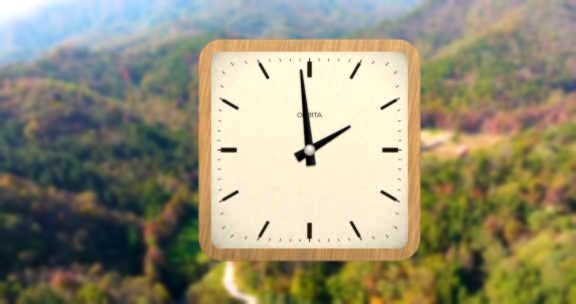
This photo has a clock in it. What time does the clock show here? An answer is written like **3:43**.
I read **1:59**
